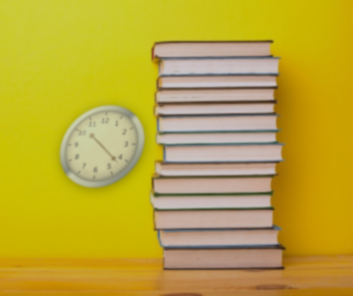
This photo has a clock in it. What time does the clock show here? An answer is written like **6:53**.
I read **10:22**
